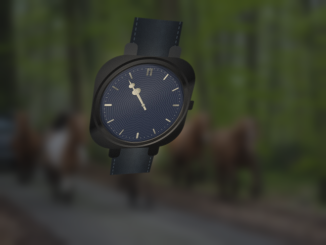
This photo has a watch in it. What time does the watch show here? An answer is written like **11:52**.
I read **10:54**
